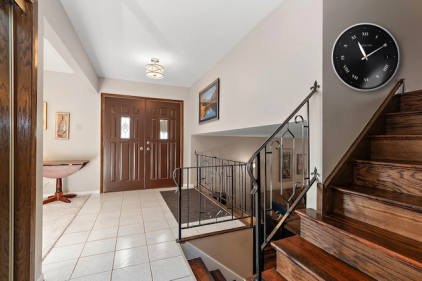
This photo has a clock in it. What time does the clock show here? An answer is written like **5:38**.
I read **11:10**
